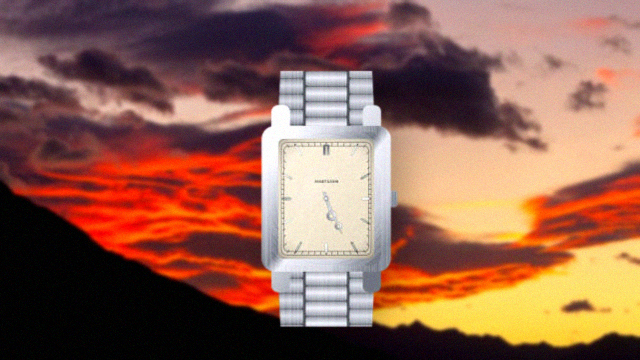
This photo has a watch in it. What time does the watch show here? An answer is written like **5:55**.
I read **5:26**
